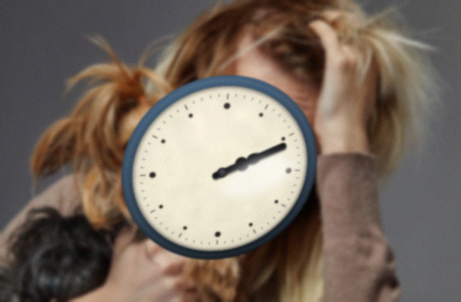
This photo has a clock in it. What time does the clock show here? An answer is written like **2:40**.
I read **2:11**
